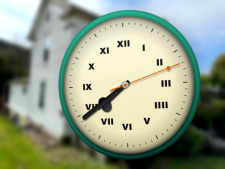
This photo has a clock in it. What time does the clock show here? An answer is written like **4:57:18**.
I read **7:39:12**
